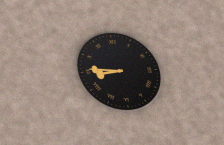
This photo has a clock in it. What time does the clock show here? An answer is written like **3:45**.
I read **8:46**
